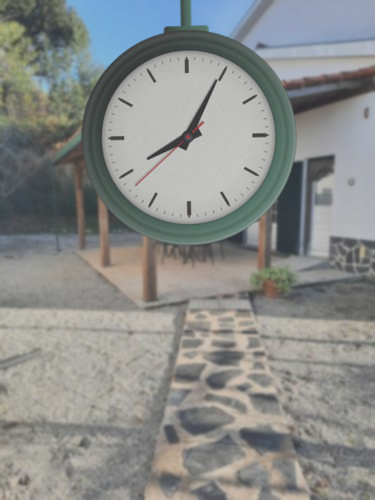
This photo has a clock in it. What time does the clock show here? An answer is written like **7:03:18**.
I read **8:04:38**
